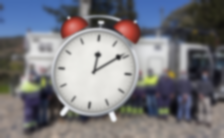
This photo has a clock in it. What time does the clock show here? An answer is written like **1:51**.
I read **12:09**
